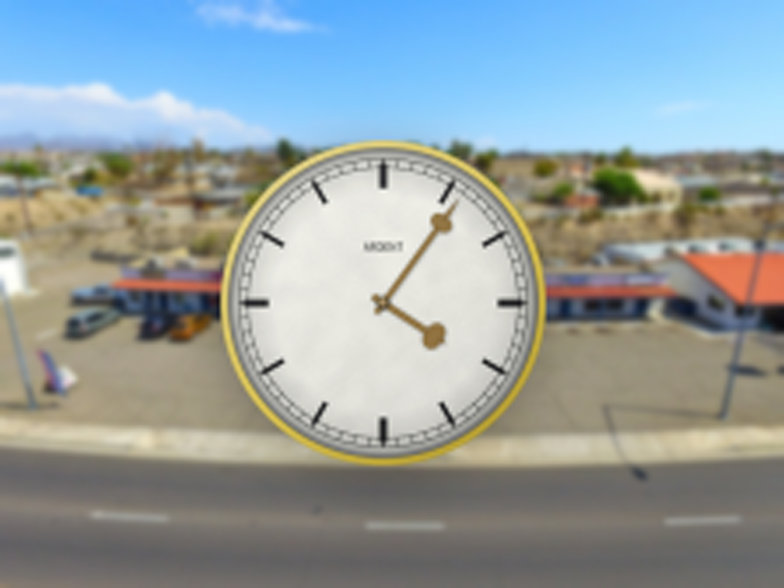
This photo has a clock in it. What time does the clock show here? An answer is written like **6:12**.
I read **4:06**
